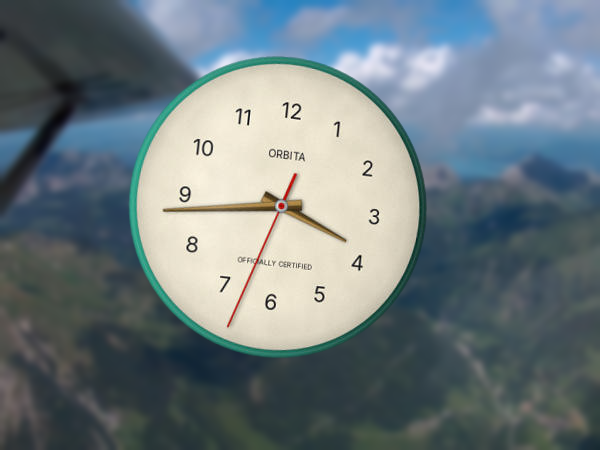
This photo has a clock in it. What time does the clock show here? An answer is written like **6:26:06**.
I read **3:43:33**
